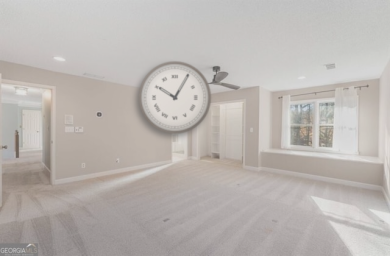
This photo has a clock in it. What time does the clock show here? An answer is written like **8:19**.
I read **10:05**
